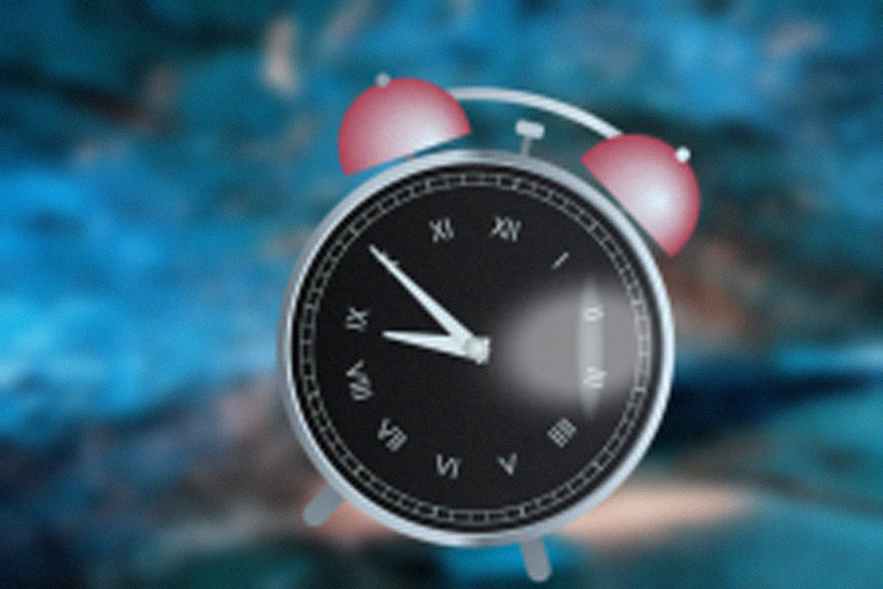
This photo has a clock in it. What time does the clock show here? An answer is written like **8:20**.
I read **8:50**
